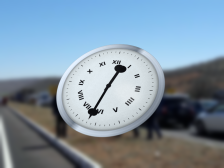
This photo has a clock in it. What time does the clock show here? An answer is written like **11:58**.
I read **12:32**
